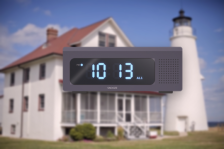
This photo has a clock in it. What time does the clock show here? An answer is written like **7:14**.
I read **10:13**
